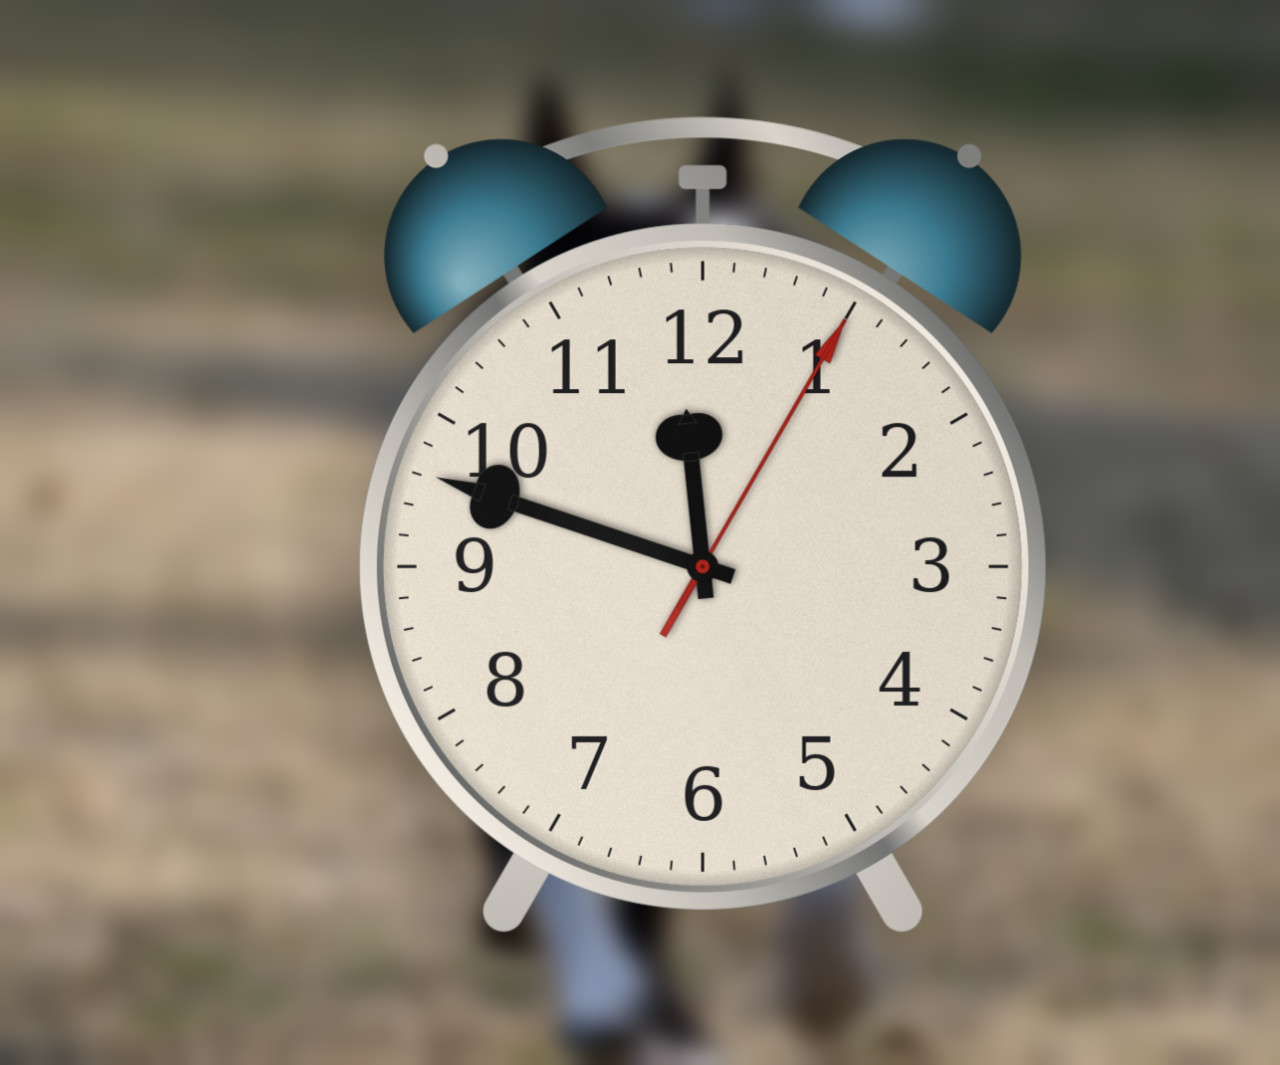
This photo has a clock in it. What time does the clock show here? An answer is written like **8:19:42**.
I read **11:48:05**
